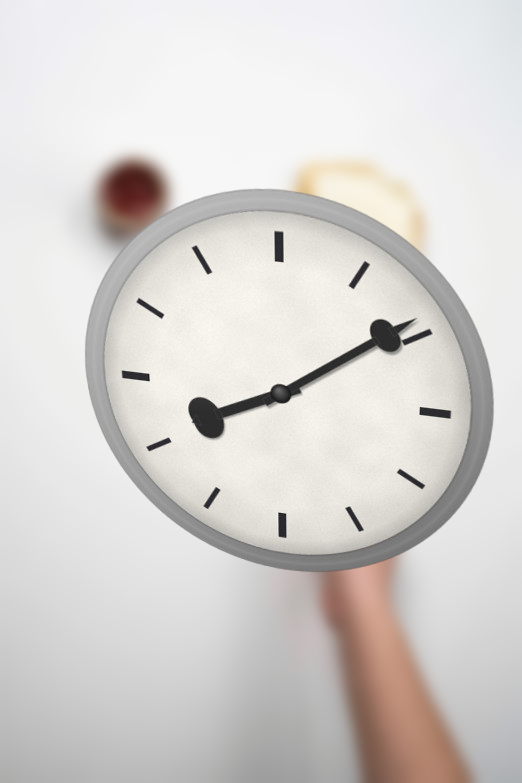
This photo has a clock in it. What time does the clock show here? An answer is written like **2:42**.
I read **8:09**
